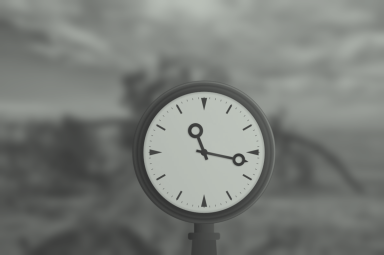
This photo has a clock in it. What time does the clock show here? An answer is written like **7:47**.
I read **11:17**
